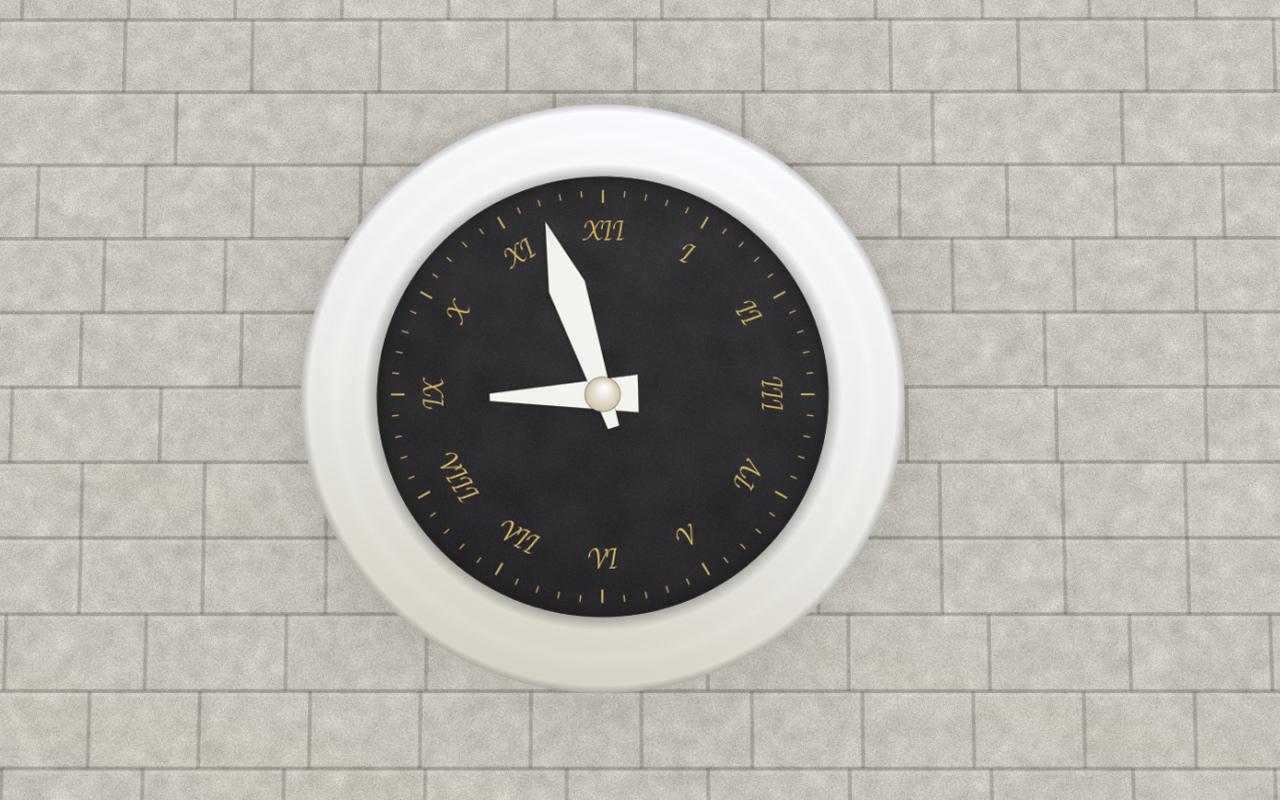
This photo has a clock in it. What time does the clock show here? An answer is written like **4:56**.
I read **8:57**
